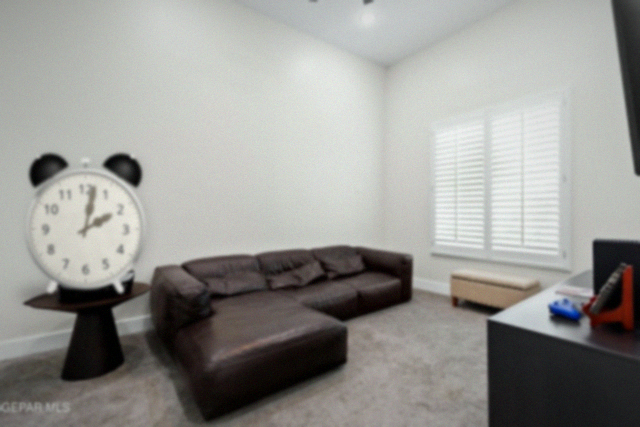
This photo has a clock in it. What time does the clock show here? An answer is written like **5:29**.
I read **2:02**
